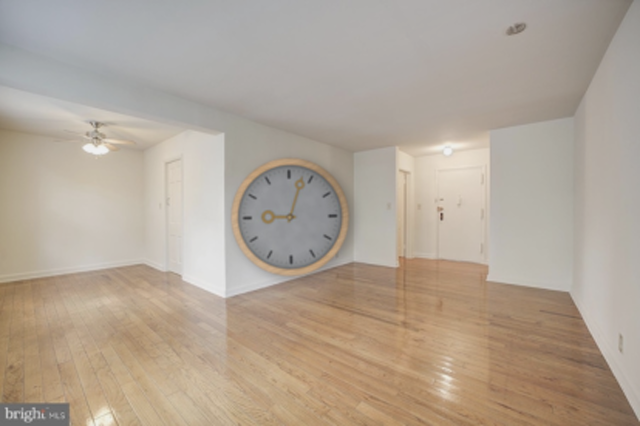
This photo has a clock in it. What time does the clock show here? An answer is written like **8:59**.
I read **9:03**
